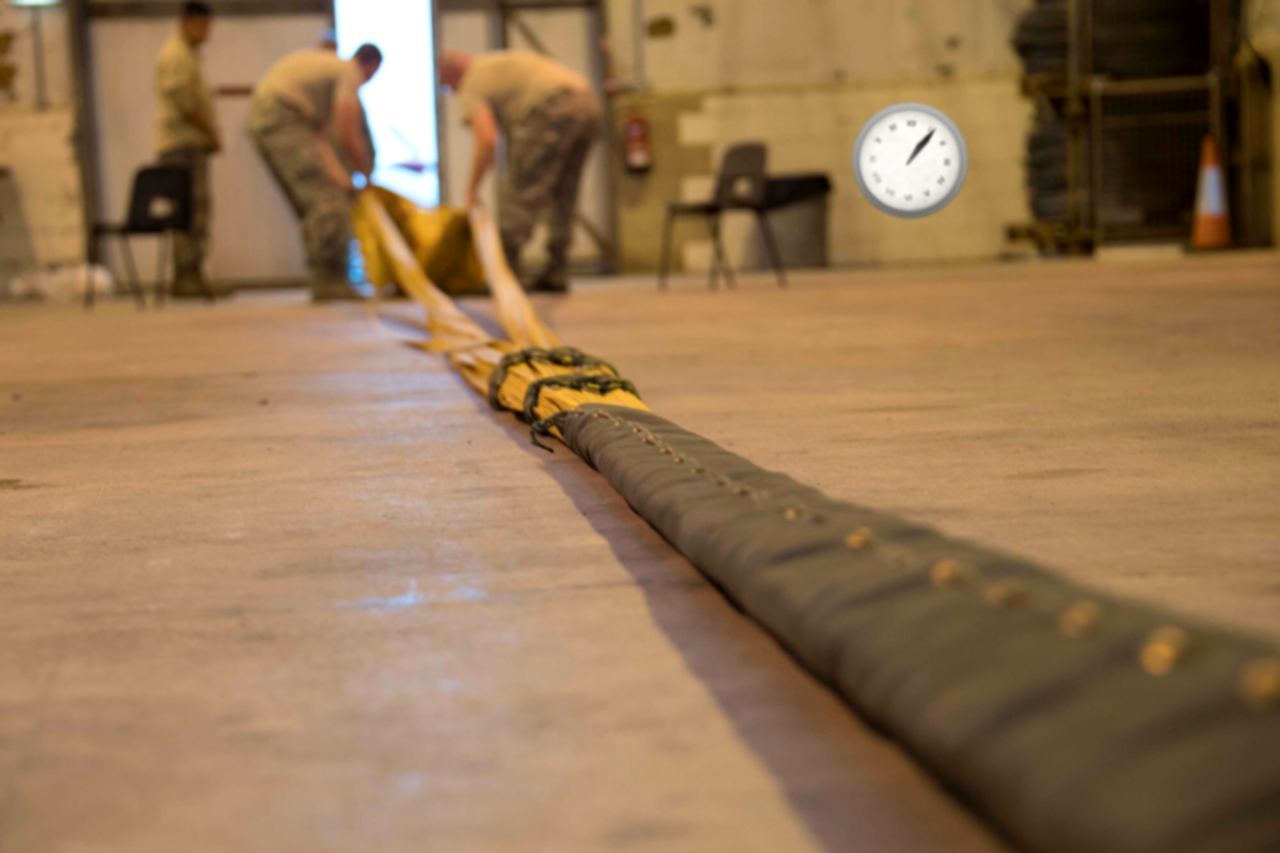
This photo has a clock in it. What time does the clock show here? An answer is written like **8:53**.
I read **1:06**
